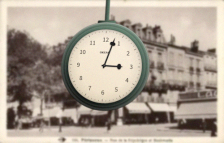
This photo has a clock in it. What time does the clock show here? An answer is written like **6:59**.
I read **3:03**
